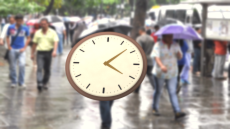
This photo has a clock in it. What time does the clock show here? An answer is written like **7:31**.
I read **4:08**
